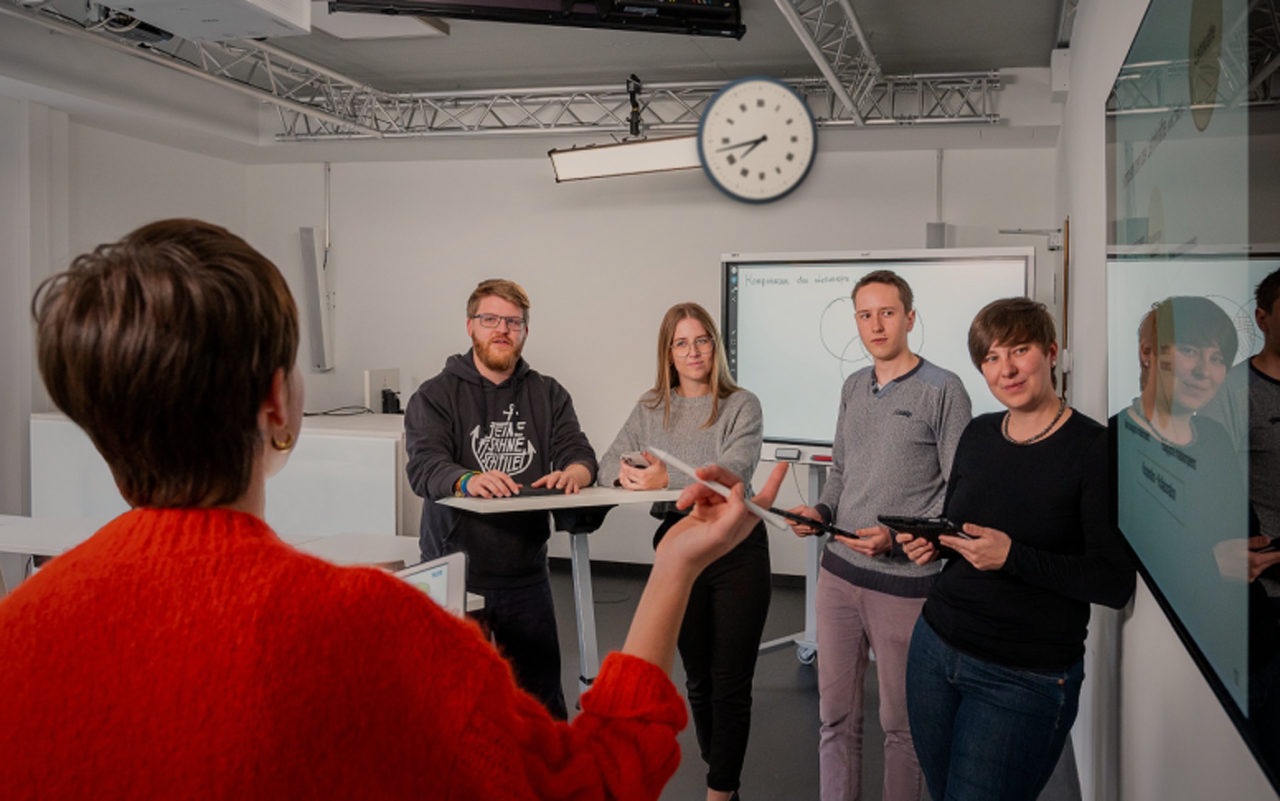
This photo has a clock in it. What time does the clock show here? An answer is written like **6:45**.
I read **7:43**
